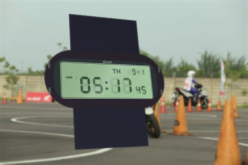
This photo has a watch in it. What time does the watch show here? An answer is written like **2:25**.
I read **5:17**
